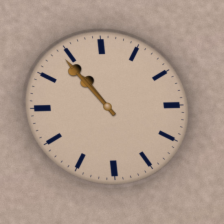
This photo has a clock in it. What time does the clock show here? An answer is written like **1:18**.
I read **10:54**
